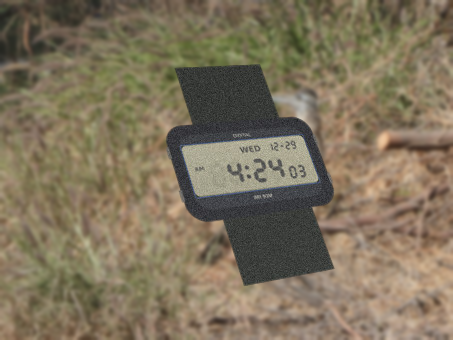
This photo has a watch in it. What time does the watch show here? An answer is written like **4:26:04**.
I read **4:24:03**
